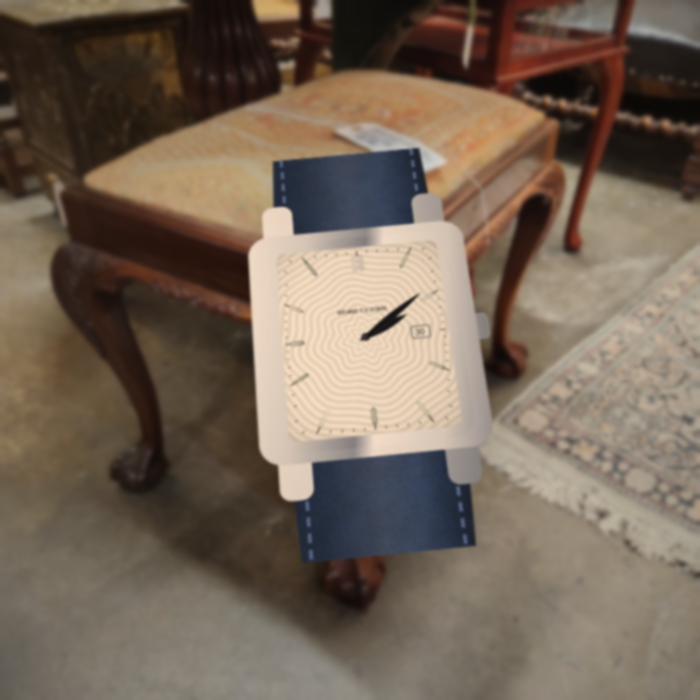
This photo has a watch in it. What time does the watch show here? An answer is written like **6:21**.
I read **2:09**
